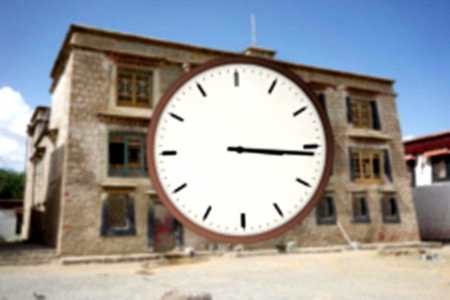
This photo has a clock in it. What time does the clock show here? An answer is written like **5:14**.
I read **3:16**
